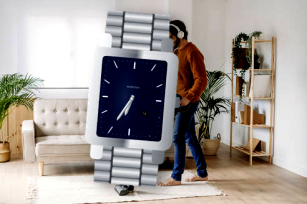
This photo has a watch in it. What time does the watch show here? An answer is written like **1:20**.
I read **6:35**
